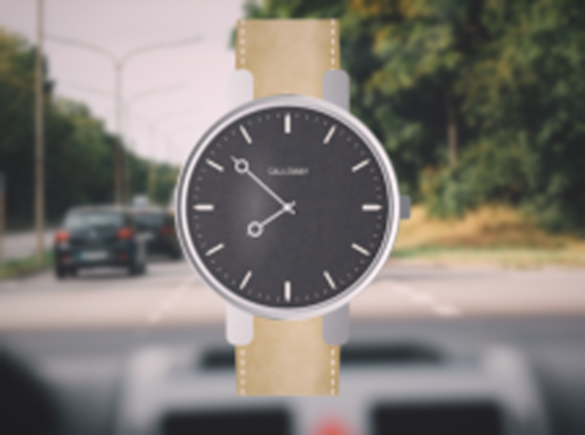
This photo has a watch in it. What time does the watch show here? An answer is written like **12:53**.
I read **7:52**
